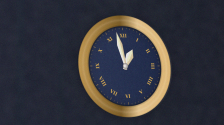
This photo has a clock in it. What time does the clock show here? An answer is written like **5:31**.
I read **12:58**
